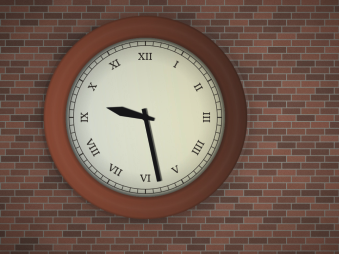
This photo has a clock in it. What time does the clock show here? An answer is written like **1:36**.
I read **9:28**
